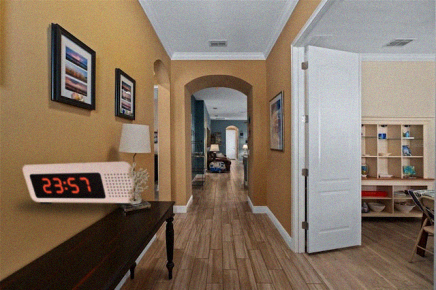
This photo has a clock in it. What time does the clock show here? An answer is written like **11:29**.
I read **23:57**
